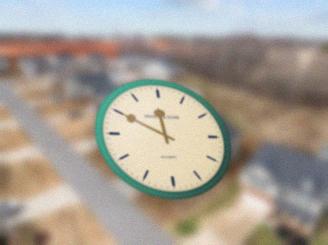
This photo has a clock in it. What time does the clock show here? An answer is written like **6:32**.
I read **11:50**
